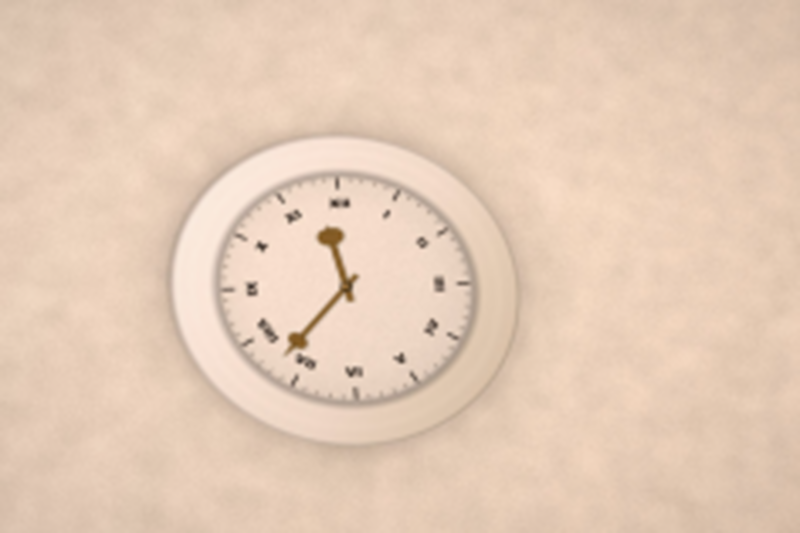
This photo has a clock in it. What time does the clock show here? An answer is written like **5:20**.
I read **11:37**
